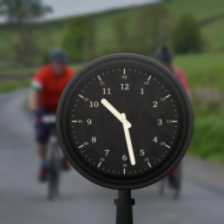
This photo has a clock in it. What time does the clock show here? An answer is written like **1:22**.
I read **10:28**
